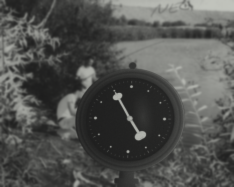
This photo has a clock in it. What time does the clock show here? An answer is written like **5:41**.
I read **4:55**
